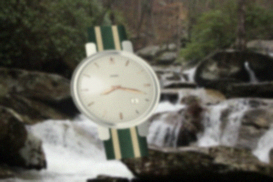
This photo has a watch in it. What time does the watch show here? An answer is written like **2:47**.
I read **8:18**
